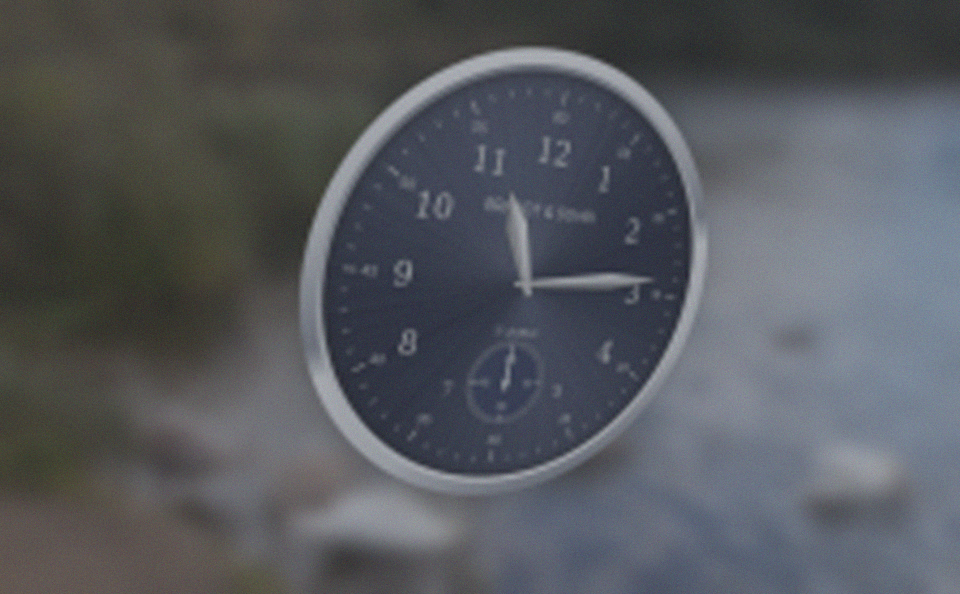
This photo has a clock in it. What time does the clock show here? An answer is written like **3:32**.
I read **11:14**
